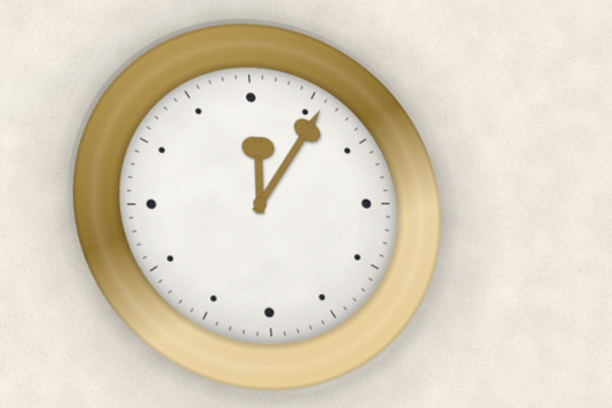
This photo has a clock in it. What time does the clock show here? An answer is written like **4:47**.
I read **12:06**
